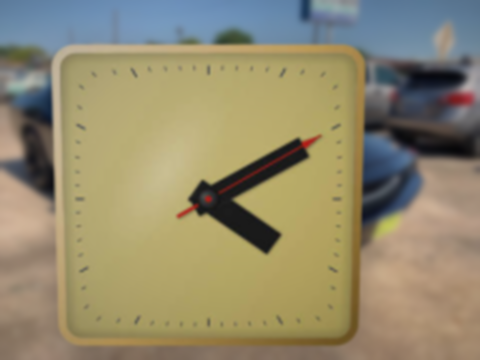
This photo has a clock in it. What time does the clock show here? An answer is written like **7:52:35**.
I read **4:10:10**
